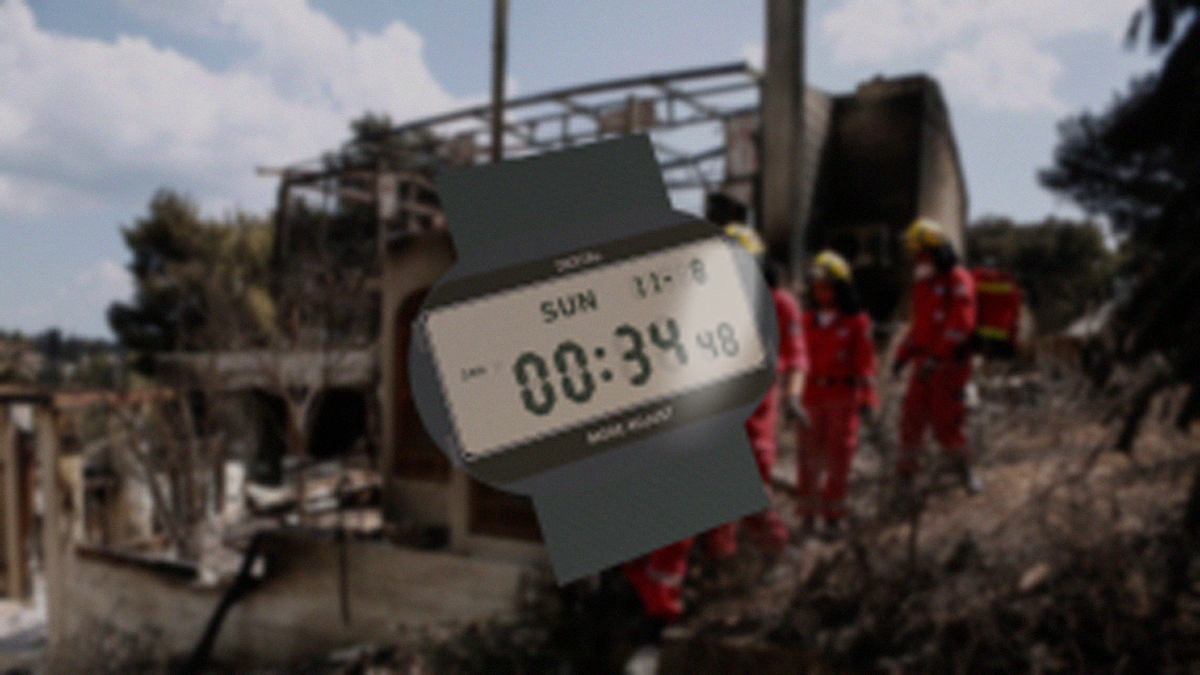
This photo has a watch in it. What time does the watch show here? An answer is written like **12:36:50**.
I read **0:34:48**
